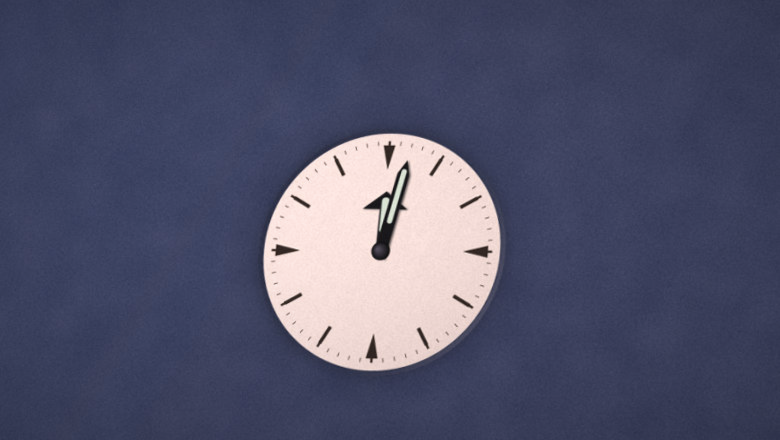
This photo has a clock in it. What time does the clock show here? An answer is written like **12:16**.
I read **12:02**
